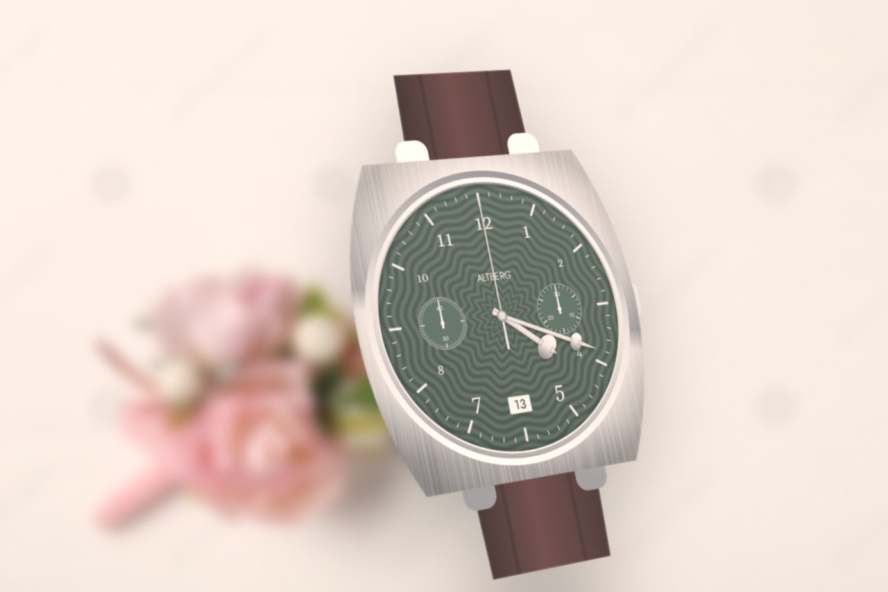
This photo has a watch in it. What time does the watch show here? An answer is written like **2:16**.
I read **4:19**
